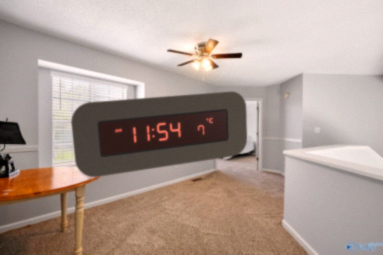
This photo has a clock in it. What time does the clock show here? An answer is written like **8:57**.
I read **11:54**
